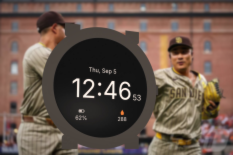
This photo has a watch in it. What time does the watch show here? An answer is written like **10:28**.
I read **12:46**
